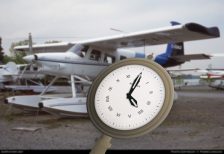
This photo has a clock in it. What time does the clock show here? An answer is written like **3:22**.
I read **4:00**
